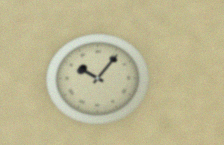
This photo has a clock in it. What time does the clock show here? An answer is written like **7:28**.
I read **10:06**
